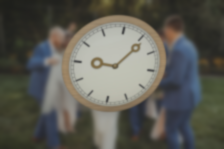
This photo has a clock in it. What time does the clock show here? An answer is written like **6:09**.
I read **9:06**
